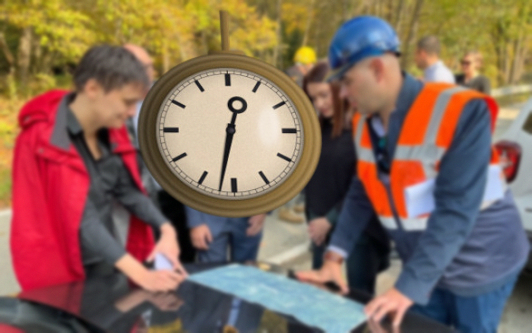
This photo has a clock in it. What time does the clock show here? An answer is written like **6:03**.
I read **12:32**
